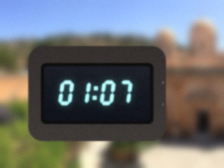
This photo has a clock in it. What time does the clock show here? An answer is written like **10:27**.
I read **1:07**
